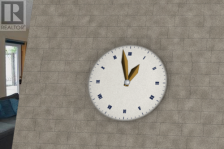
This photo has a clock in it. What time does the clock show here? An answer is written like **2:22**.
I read **12:58**
